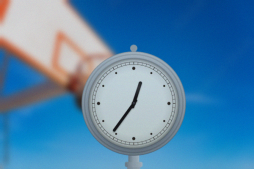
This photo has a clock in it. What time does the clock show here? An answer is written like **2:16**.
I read **12:36**
